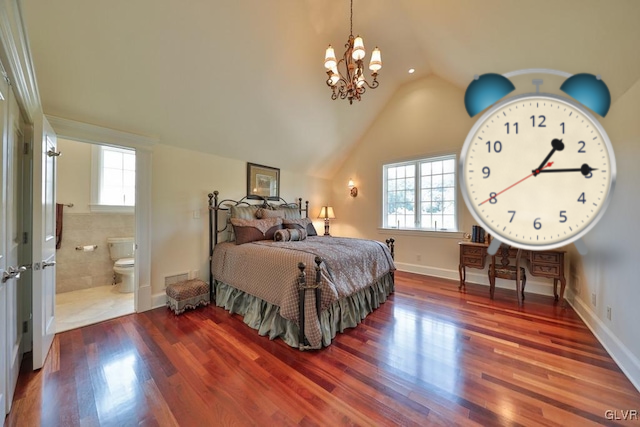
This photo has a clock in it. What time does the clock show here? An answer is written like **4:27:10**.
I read **1:14:40**
